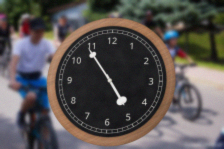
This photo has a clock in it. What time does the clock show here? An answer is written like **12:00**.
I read **4:54**
